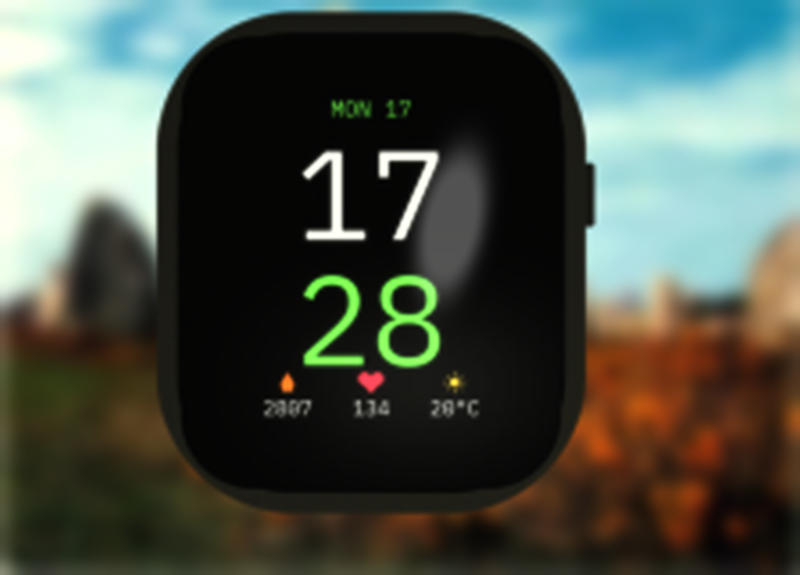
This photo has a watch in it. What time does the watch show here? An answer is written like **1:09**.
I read **17:28**
